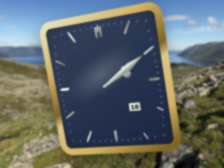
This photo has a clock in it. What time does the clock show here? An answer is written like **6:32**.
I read **2:10**
